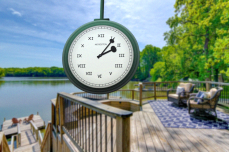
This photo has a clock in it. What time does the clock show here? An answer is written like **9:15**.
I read **2:06**
